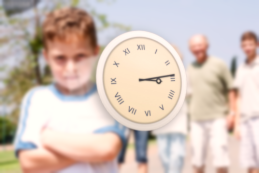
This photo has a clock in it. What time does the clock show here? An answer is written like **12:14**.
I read **3:14**
